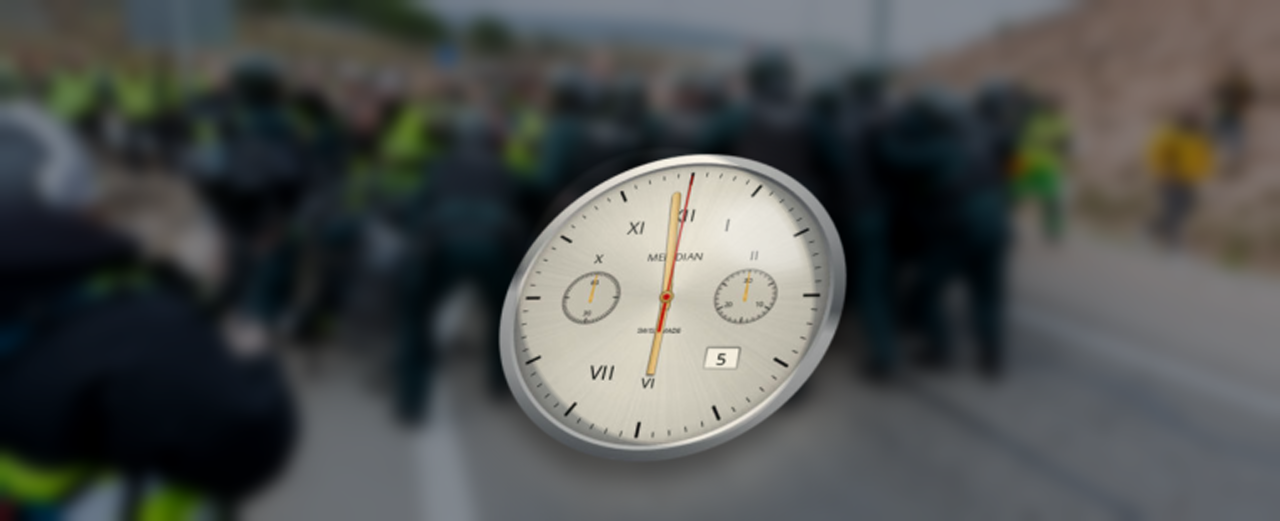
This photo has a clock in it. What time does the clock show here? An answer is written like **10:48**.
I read **5:59**
